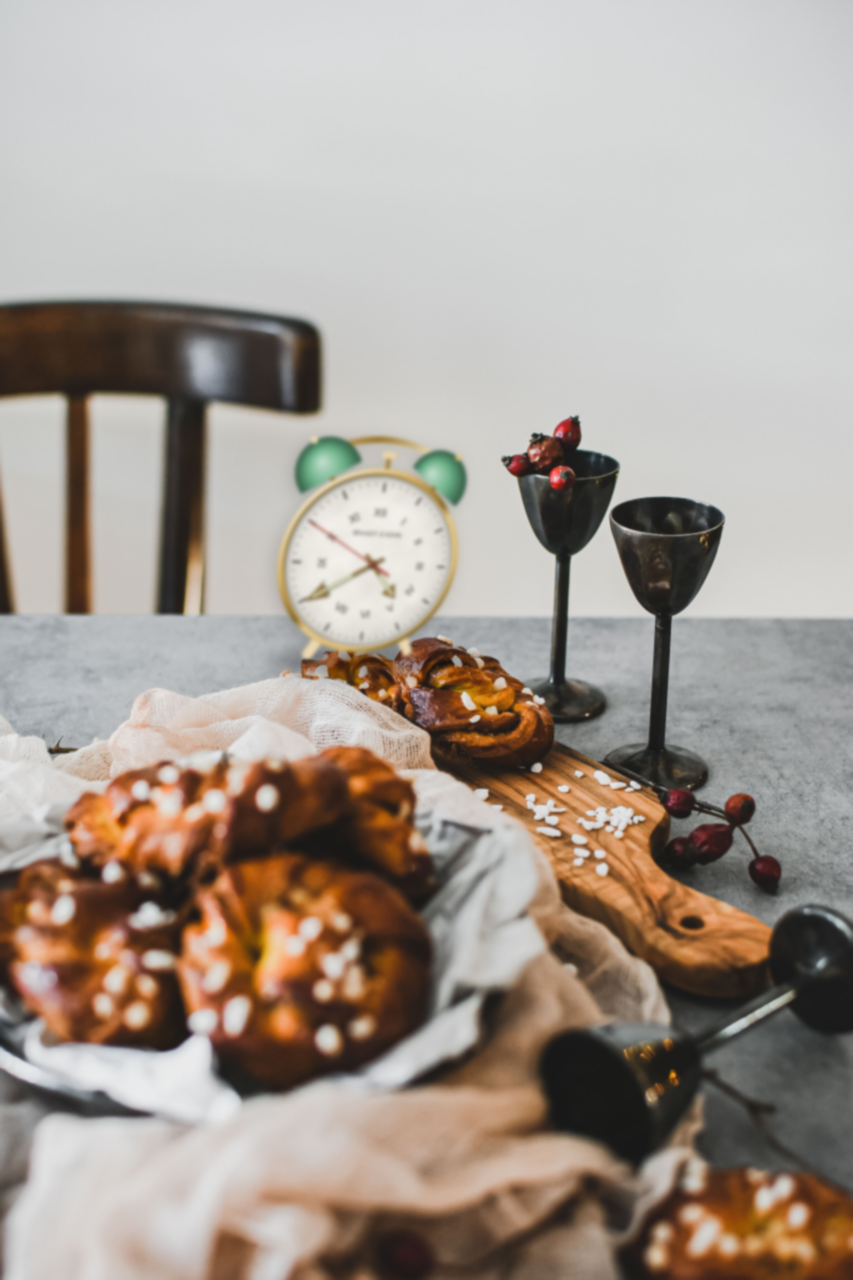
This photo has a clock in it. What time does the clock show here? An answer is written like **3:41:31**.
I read **4:39:50**
